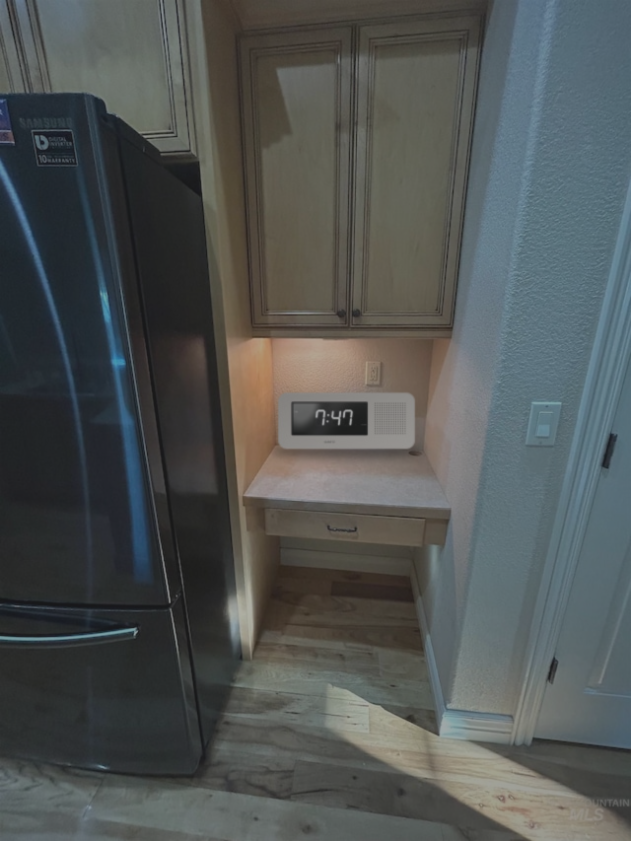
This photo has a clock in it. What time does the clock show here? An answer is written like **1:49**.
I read **7:47**
